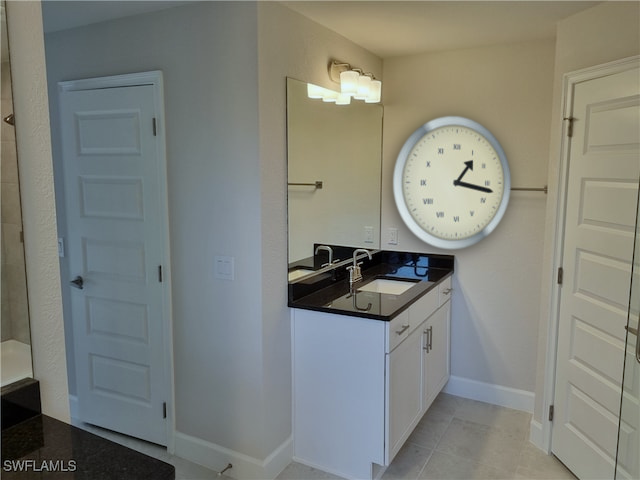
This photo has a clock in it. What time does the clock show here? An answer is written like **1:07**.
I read **1:17**
